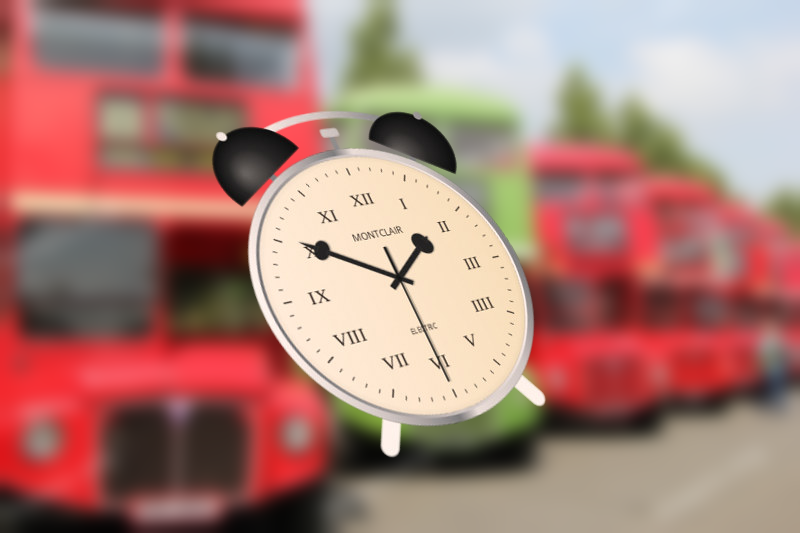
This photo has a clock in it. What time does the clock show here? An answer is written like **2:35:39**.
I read **1:50:30**
